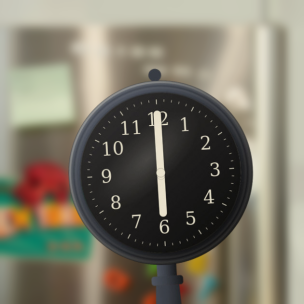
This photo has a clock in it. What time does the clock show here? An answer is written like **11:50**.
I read **6:00**
